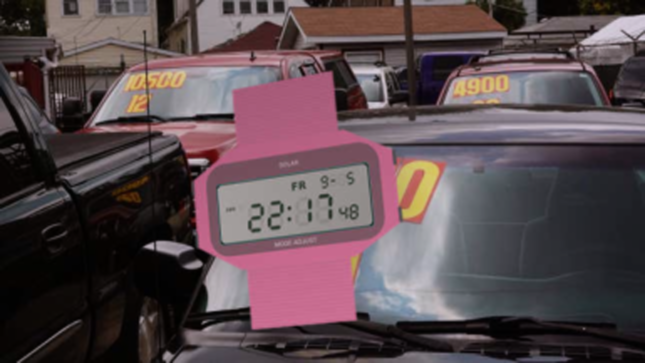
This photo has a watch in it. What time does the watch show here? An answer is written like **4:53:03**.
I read **22:17:48**
